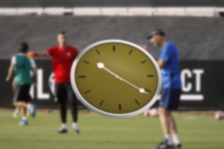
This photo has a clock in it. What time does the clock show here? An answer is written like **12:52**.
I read **10:21**
